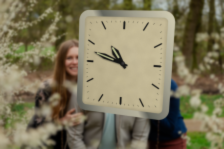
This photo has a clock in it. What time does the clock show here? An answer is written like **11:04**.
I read **10:48**
